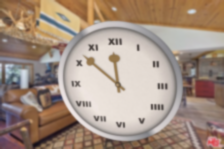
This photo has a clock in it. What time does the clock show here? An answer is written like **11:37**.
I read **11:52**
